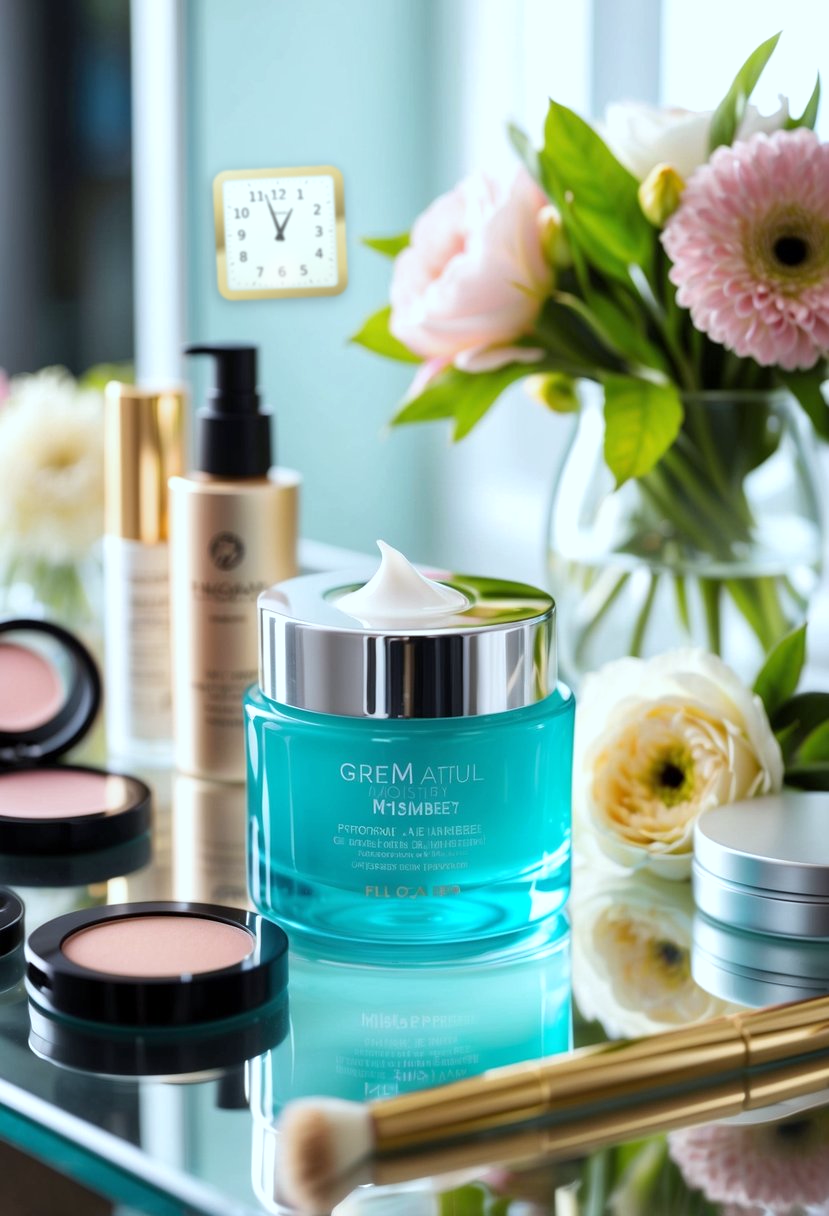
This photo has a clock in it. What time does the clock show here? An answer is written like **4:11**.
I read **12:57**
